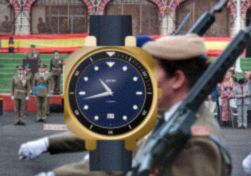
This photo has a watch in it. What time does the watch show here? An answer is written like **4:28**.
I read **10:43**
